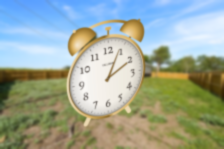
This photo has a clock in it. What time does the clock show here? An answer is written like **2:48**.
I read **2:04**
